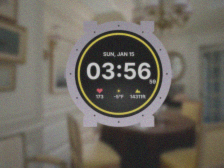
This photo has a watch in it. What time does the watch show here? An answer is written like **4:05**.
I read **3:56**
